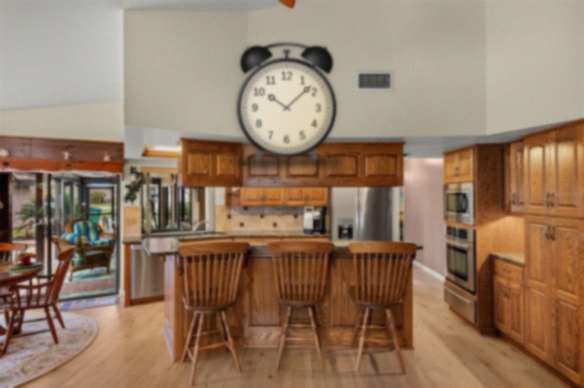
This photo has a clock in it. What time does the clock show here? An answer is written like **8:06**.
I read **10:08**
